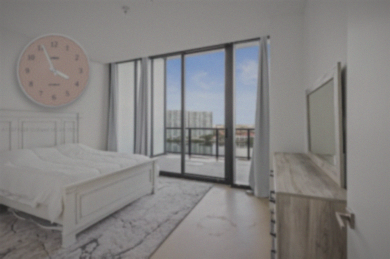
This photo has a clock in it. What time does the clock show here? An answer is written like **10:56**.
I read **3:56**
